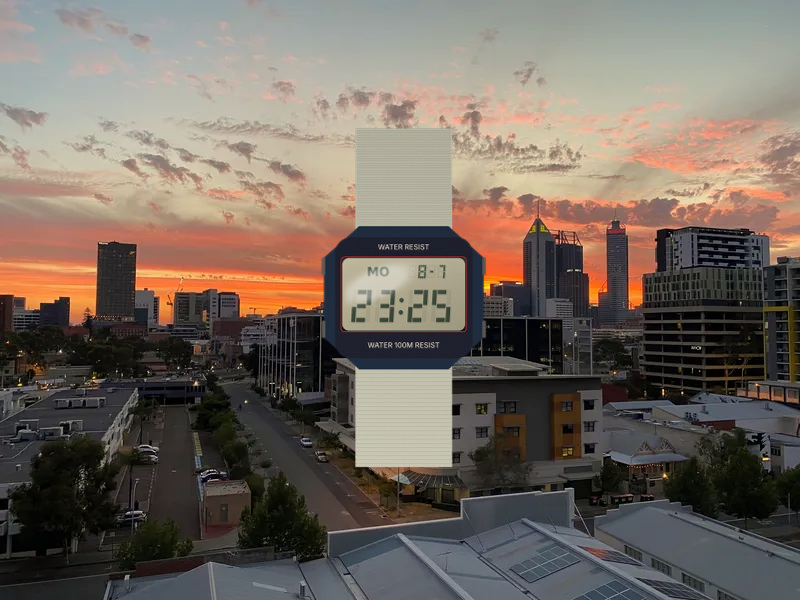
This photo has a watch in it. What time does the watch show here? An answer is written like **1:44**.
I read **23:25**
